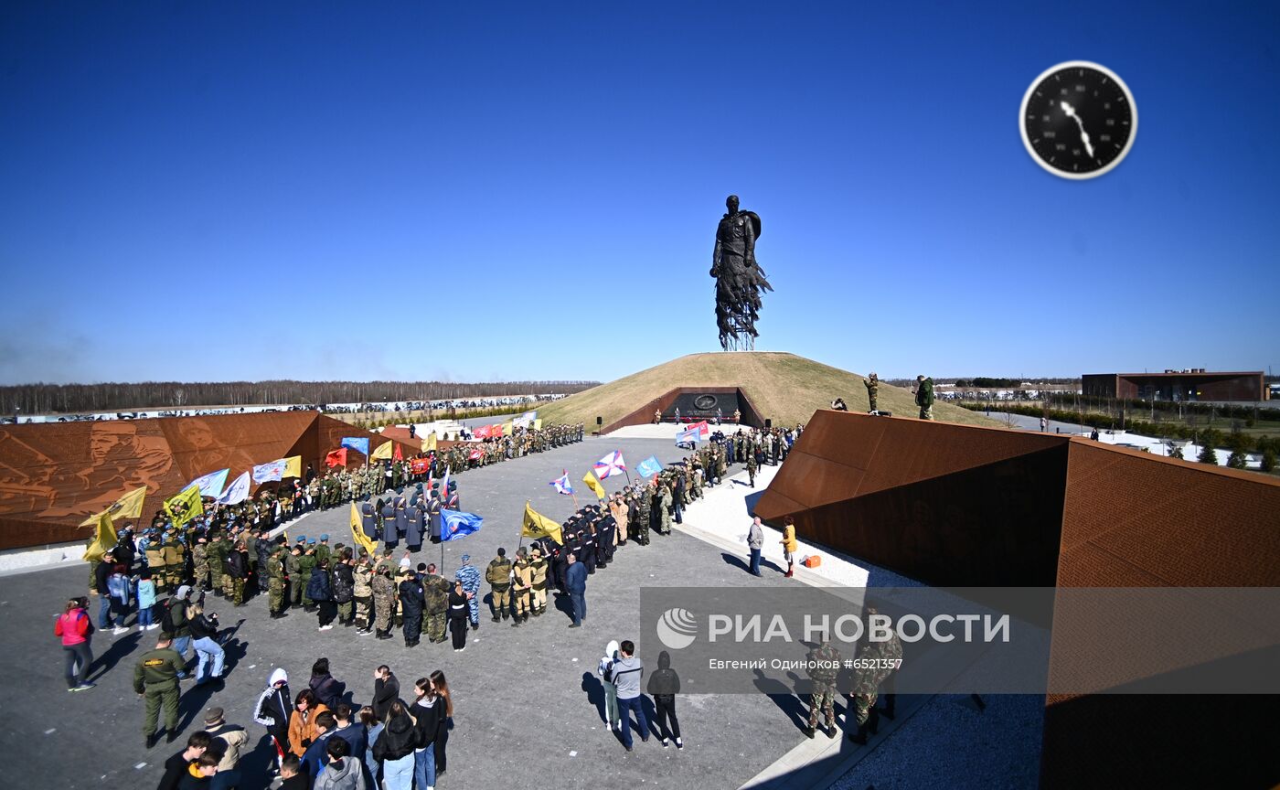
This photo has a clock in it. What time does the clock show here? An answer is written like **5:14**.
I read **10:26**
